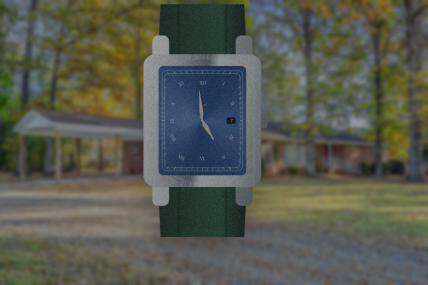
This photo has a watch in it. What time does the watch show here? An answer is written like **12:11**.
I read **4:59**
